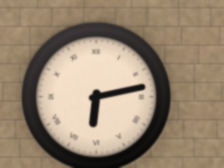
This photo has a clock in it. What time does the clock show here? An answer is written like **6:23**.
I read **6:13**
